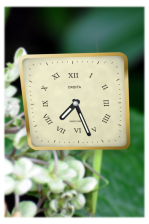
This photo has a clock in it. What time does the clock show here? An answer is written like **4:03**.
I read **7:27**
